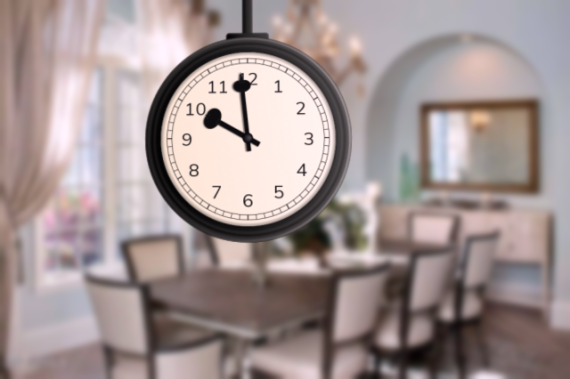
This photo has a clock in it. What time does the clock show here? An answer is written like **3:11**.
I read **9:59**
